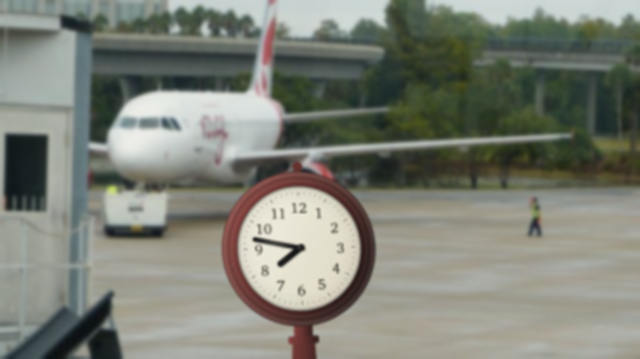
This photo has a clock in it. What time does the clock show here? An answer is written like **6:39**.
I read **7:47**
